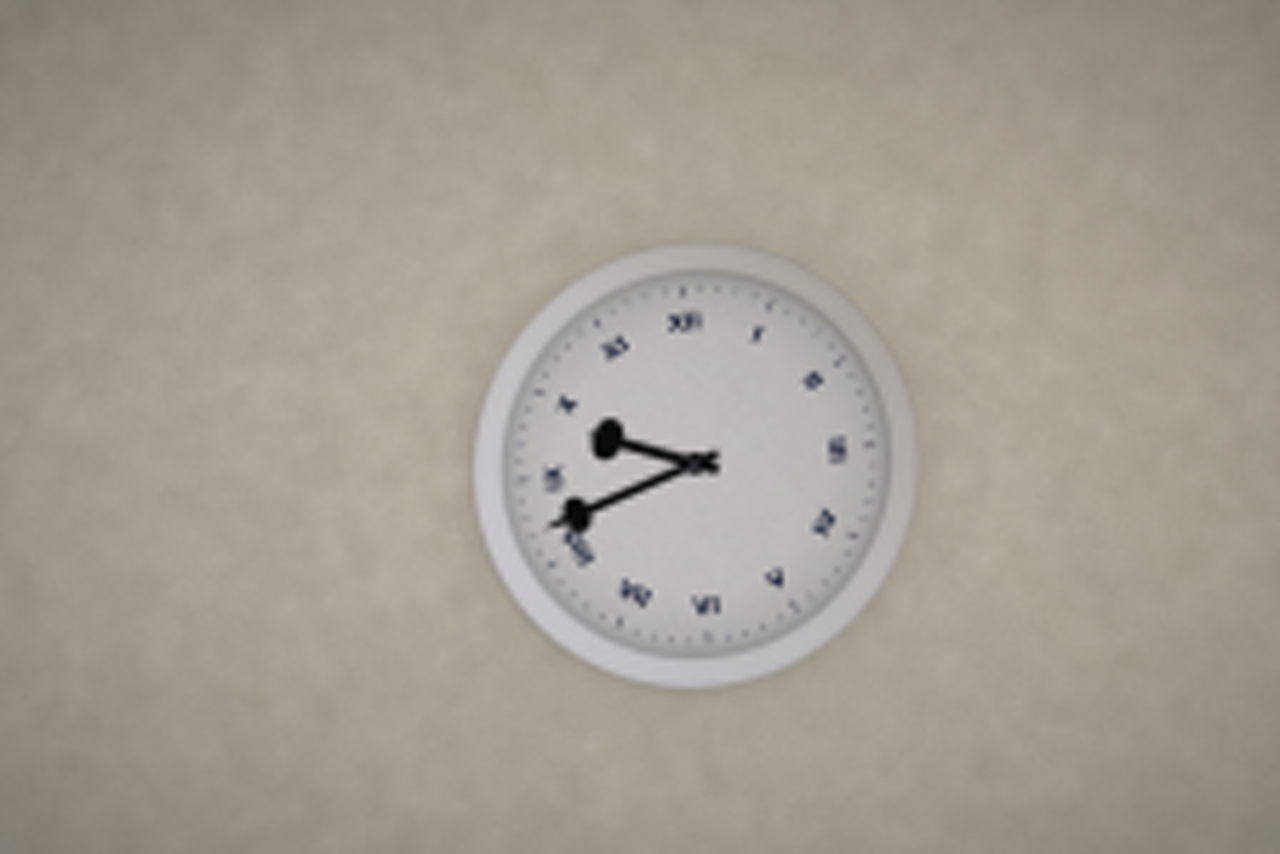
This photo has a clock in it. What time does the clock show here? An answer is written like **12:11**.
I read **9:42**
